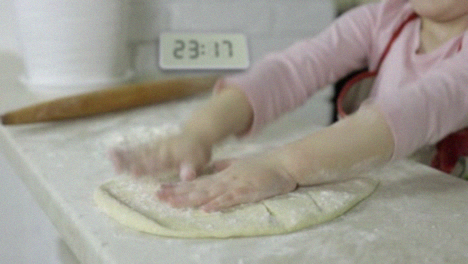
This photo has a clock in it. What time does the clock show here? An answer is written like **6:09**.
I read **23:17**
